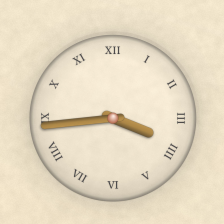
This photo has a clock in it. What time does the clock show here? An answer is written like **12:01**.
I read **3:44**
